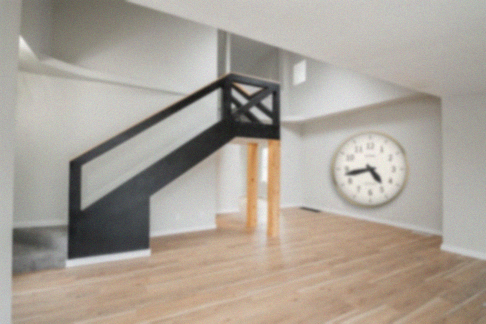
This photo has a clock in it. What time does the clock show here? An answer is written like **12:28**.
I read **4:43**
